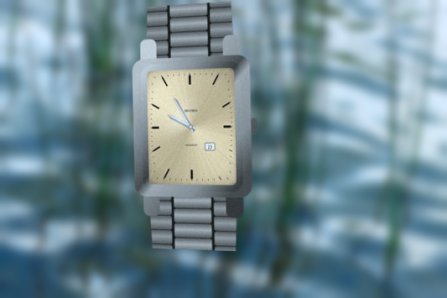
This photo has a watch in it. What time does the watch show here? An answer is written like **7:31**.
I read **9:55**
